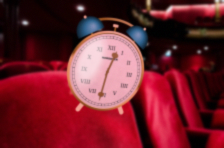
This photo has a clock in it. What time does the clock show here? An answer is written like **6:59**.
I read **12:31**
